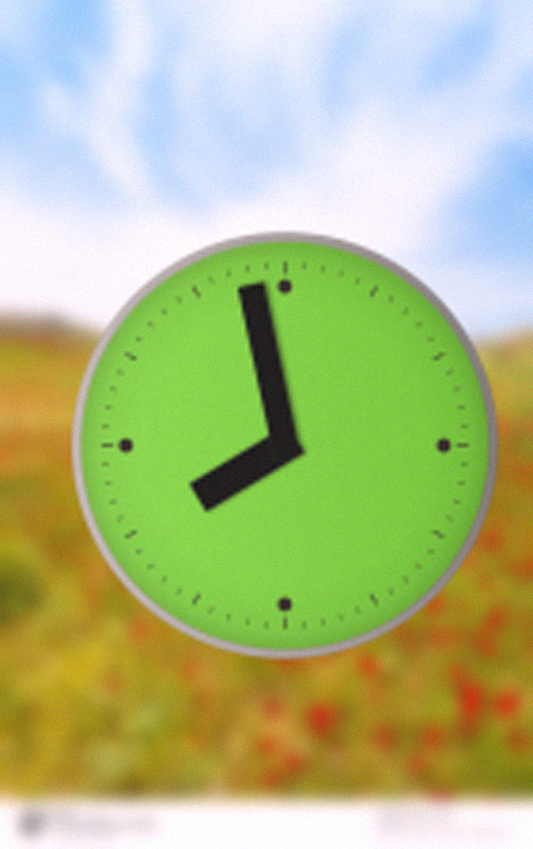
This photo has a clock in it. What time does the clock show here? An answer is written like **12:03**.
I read **7:58**
